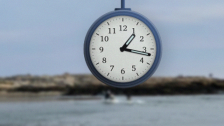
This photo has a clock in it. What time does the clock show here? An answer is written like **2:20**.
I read **1:17**
